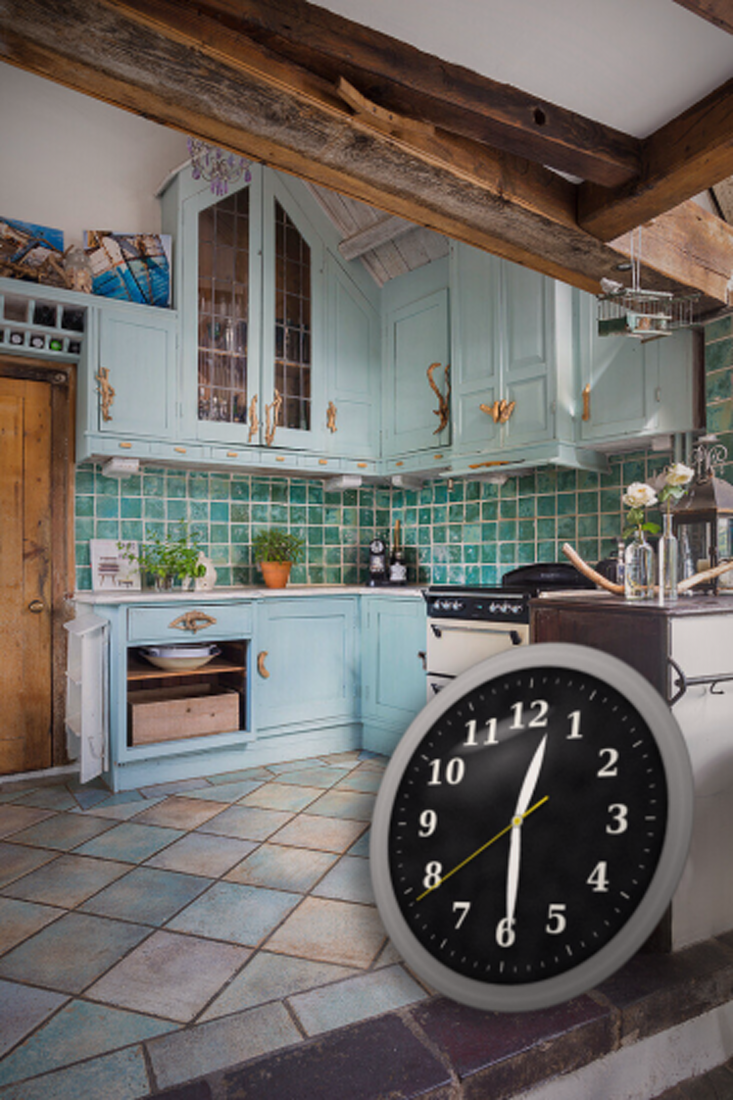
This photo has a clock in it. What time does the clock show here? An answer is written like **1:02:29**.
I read **12:29:39**
